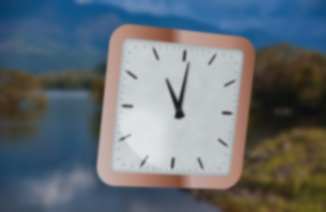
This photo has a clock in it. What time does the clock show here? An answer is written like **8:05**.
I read **11:01**
